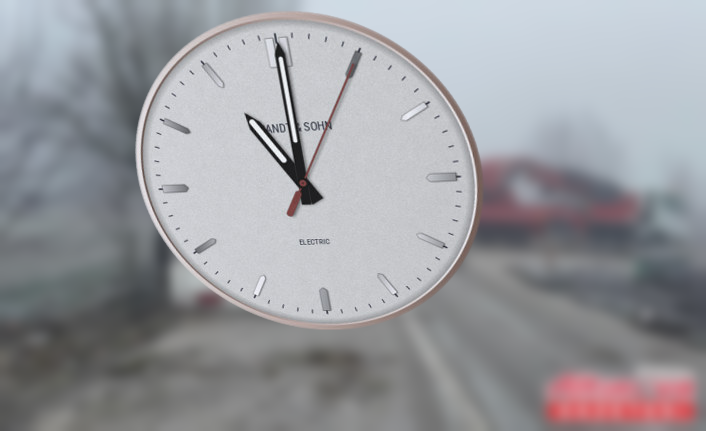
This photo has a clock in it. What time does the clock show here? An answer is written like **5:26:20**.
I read **11:00:05**
